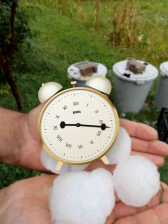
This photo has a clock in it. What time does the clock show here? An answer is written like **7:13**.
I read **9:17**
